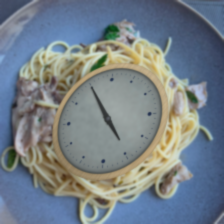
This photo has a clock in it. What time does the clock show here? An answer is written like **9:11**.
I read **4:55**
